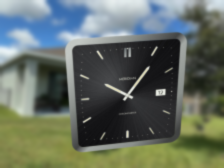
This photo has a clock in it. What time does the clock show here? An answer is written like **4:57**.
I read **10:06**
